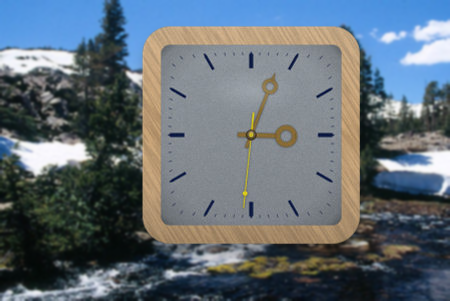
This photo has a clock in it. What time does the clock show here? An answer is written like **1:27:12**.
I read **3:03:31**
